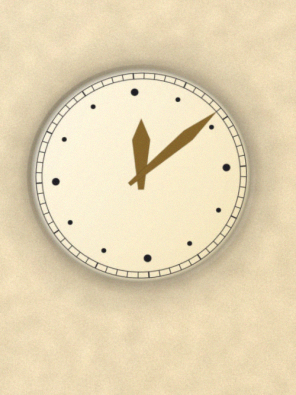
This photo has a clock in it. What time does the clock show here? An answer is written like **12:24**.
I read **12:09**
